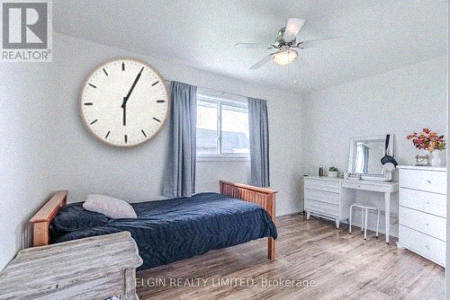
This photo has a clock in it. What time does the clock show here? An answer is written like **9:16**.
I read **6:05**
